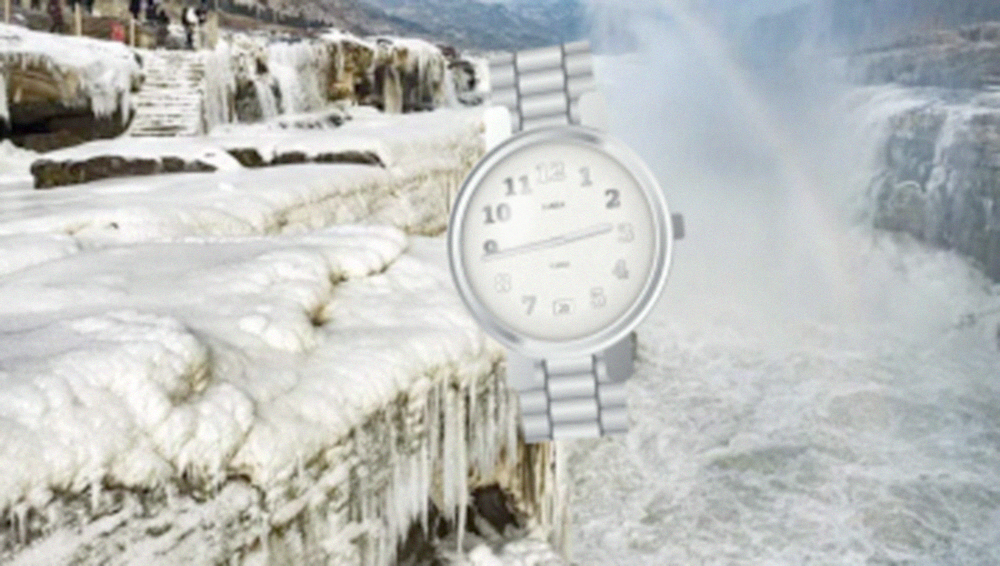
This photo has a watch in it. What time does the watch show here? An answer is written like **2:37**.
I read **2:44**
